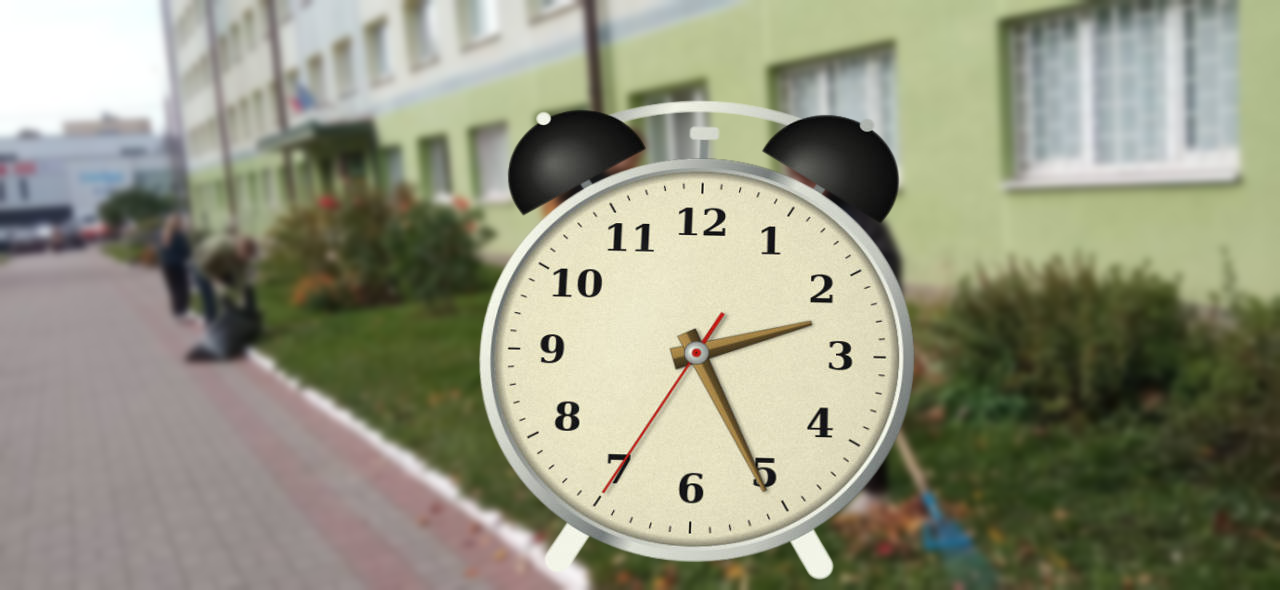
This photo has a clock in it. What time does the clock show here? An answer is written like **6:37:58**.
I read **2:25:35**
